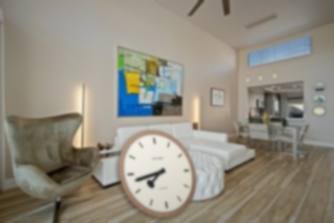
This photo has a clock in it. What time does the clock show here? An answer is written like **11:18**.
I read **7:43**
